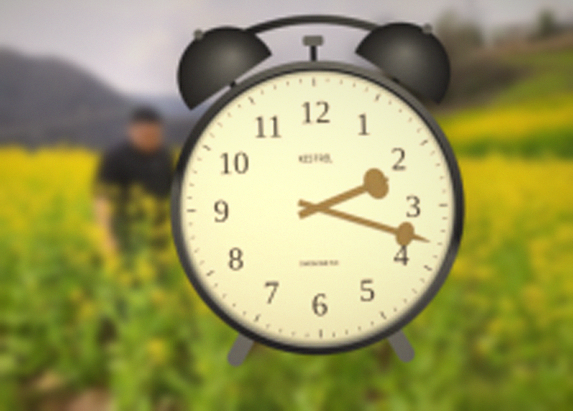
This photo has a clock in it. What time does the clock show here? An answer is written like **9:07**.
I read **2:18**
